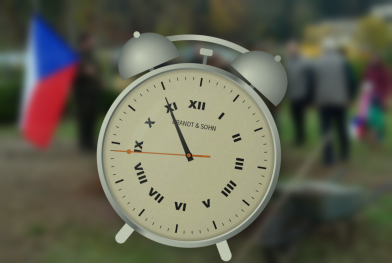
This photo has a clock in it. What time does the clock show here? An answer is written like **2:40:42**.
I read **10:54:44**
